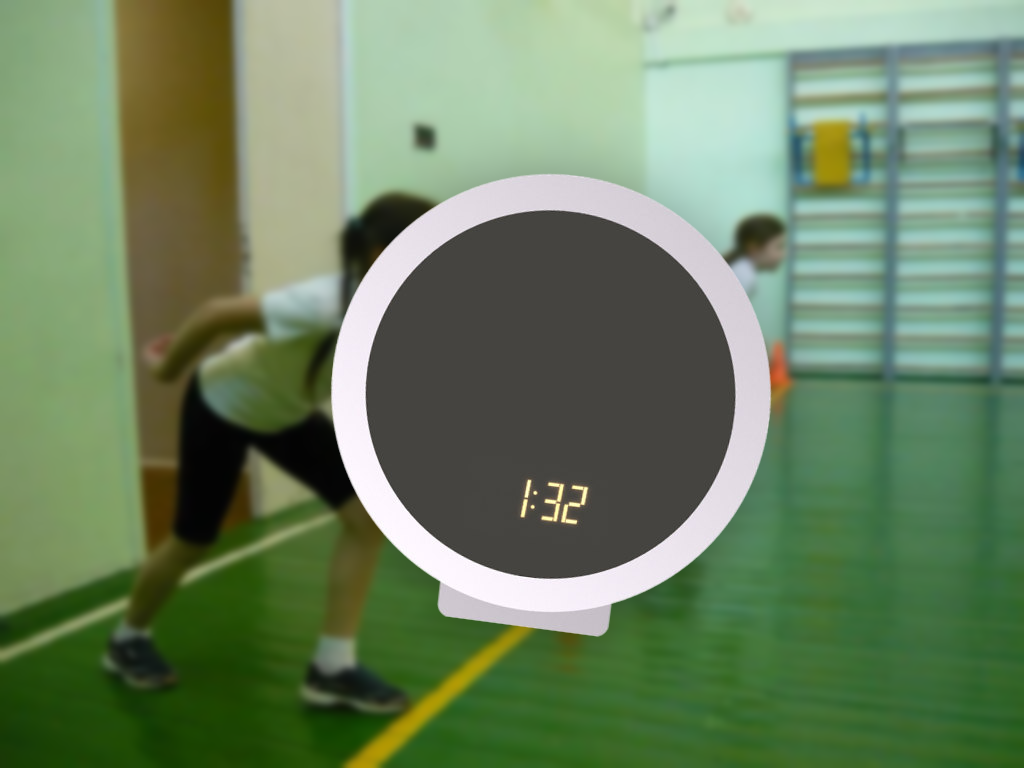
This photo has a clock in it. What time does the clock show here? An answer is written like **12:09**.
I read **1:32**
